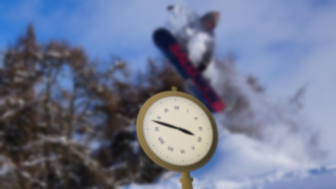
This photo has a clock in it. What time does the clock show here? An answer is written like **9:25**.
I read **3:48**
